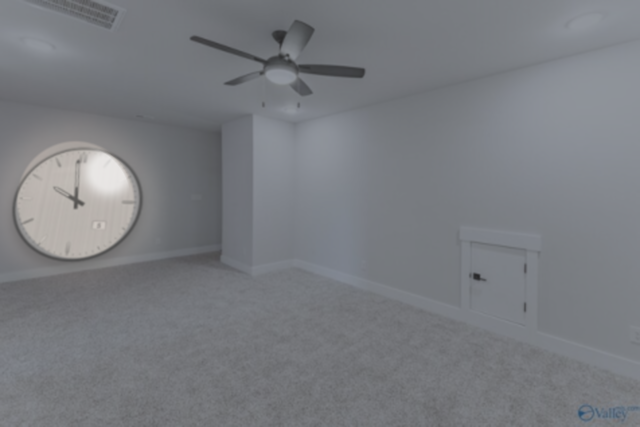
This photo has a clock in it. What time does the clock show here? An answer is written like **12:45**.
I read **9:59**
